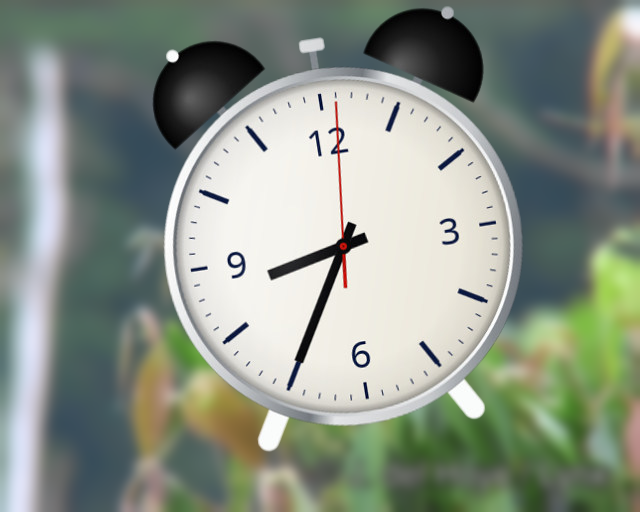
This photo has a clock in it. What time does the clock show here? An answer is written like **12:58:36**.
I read **8:35:01**
